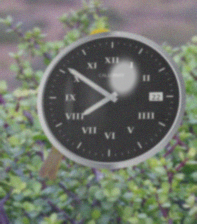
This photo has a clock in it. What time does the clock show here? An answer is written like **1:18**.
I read **7:51**
